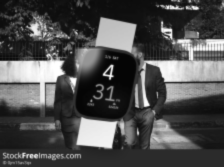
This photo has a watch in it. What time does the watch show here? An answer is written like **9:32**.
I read **4:31**
